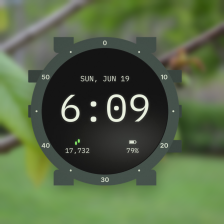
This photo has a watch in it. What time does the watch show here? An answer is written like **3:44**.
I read **6:09**
